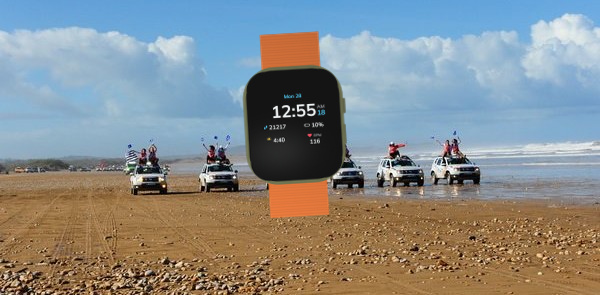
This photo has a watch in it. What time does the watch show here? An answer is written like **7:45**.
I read **12:55**
